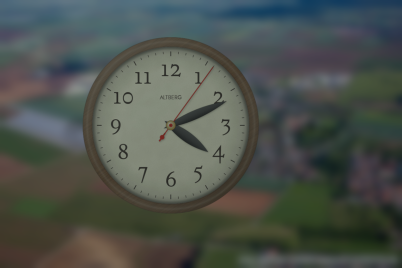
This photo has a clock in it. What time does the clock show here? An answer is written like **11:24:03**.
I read **4:11:06**
